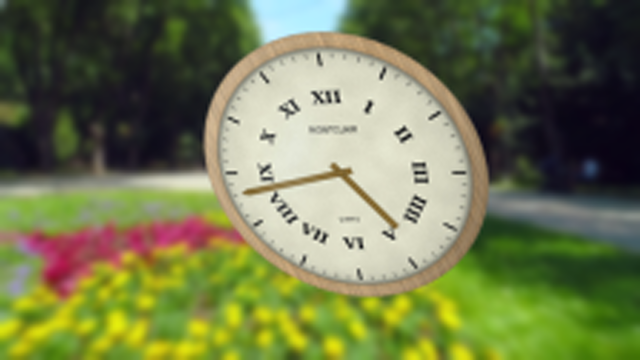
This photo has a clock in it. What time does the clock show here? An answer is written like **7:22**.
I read **4:43**
